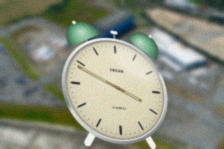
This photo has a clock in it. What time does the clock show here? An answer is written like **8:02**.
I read **3:49**
